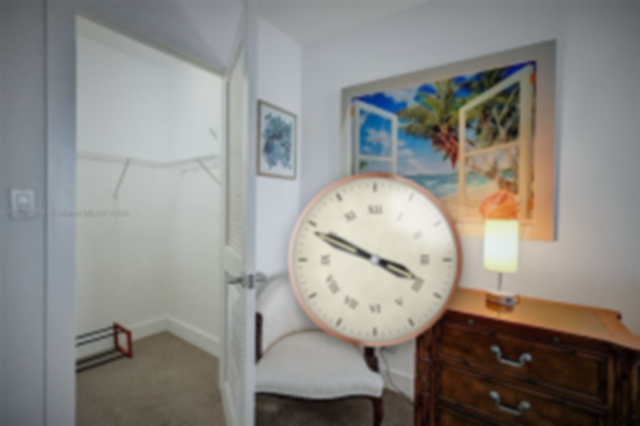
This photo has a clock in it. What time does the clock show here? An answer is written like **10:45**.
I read **3:49**
